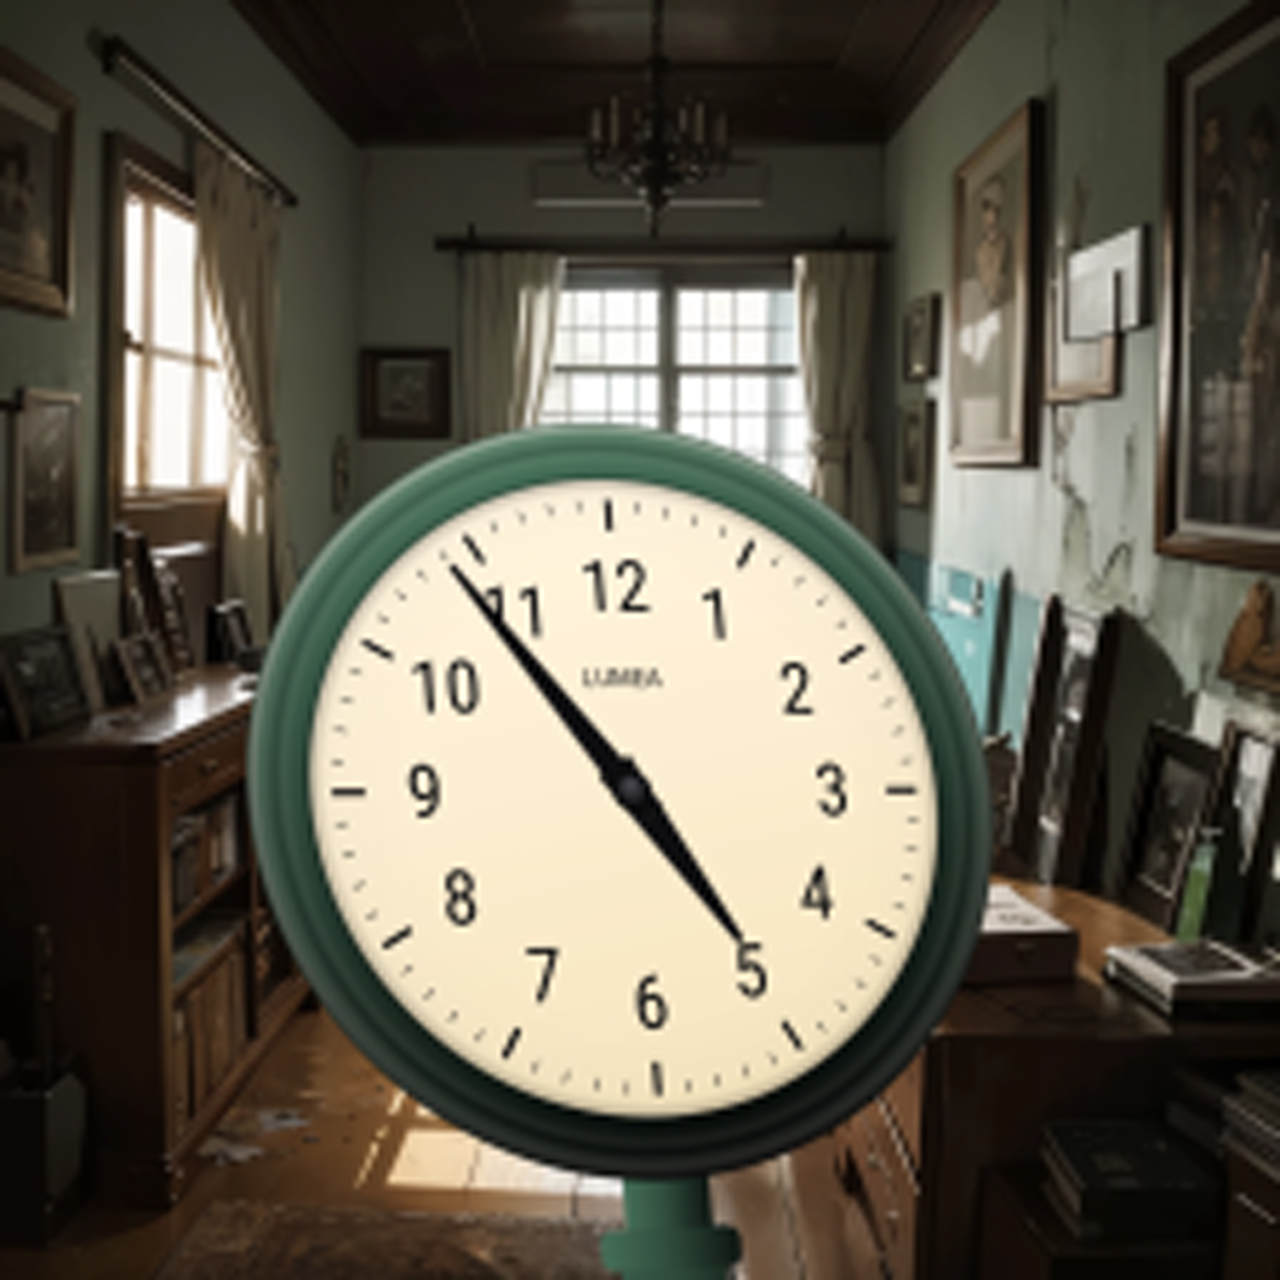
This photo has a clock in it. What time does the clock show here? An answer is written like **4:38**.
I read **4:54**
